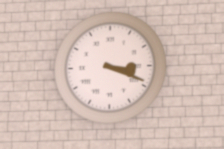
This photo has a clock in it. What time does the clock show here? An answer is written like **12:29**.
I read **3:19**
